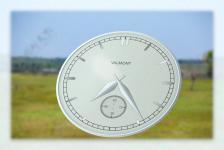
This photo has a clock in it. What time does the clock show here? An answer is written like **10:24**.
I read **7:24**
